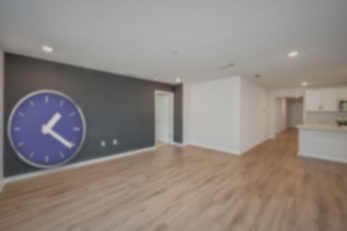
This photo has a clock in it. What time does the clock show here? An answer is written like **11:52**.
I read **1:21**
